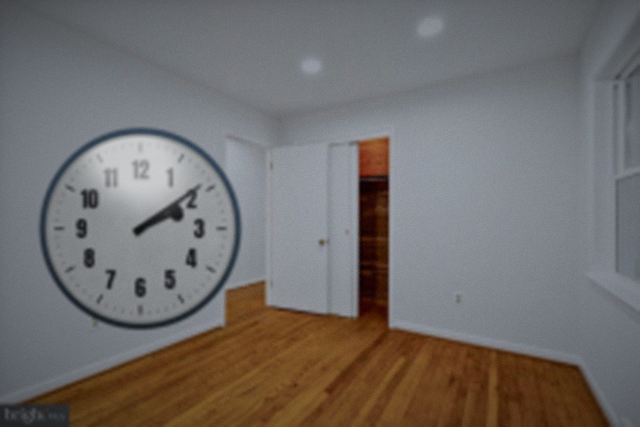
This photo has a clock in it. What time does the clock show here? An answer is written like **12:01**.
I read **2:09**
